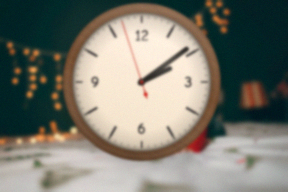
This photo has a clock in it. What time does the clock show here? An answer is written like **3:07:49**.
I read **2:08:57**
